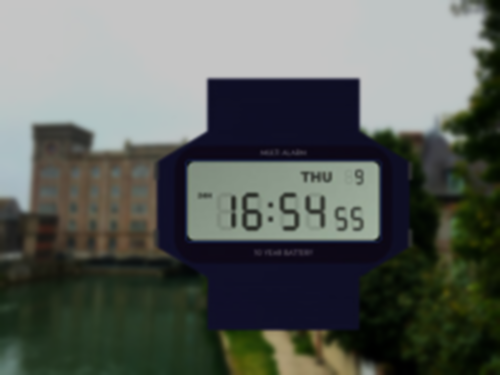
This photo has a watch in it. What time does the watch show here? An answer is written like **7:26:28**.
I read **16:54:55**
